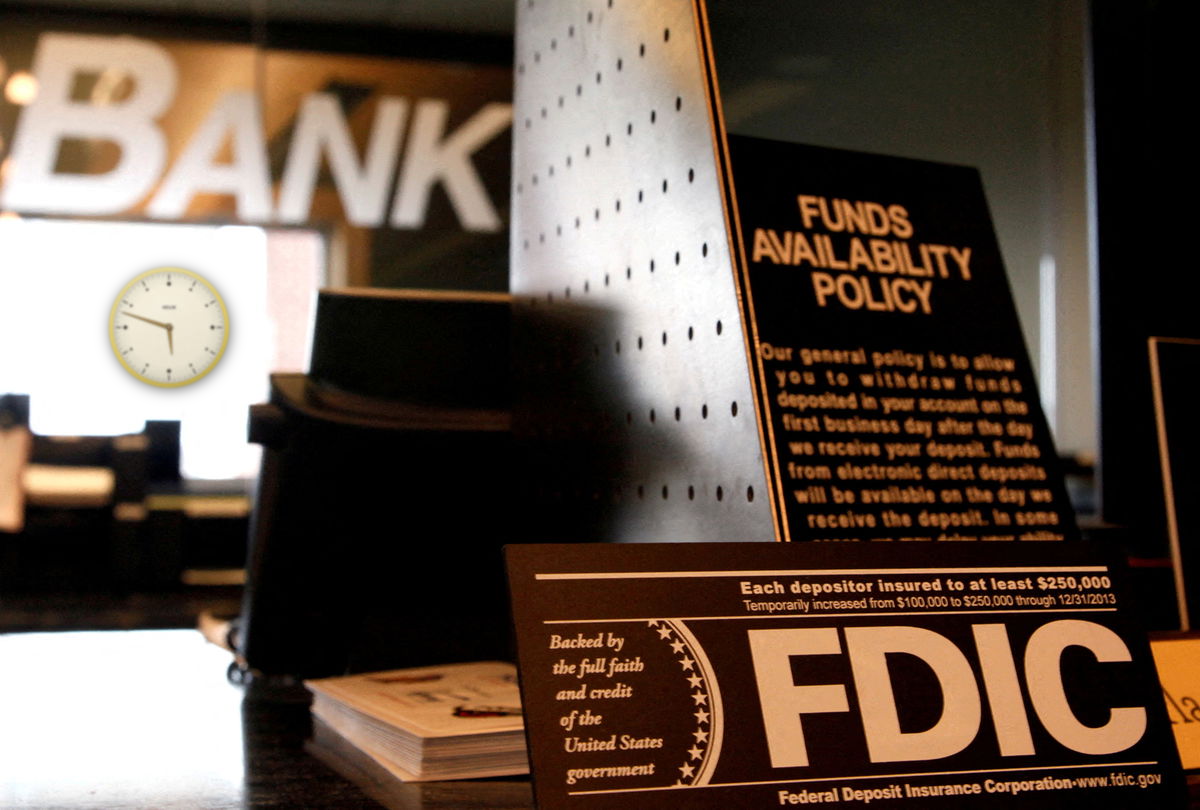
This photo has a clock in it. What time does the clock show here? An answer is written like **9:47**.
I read **5:48**
